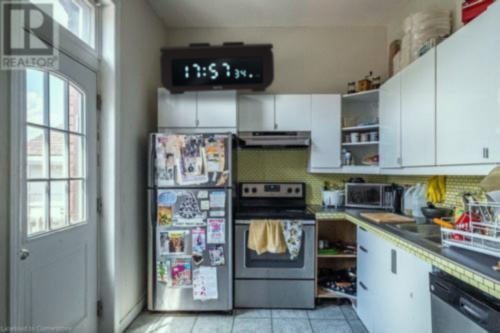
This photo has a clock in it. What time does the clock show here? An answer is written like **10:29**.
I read **17:57**
